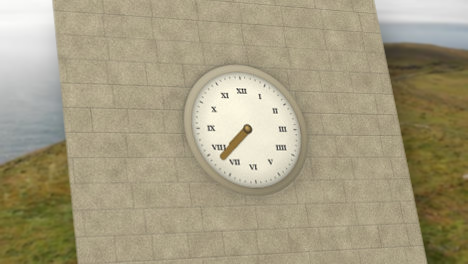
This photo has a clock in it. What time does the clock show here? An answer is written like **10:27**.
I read **7:38**
